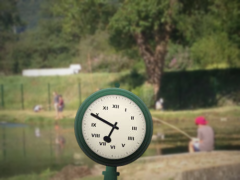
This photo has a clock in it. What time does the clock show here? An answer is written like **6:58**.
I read **6:49**
